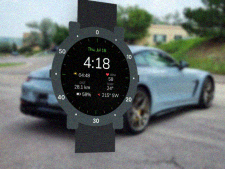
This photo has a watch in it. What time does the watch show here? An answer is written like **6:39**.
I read **4:18**
